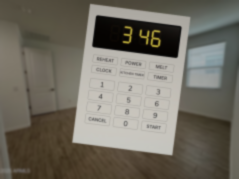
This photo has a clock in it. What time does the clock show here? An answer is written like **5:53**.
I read **3:46**
